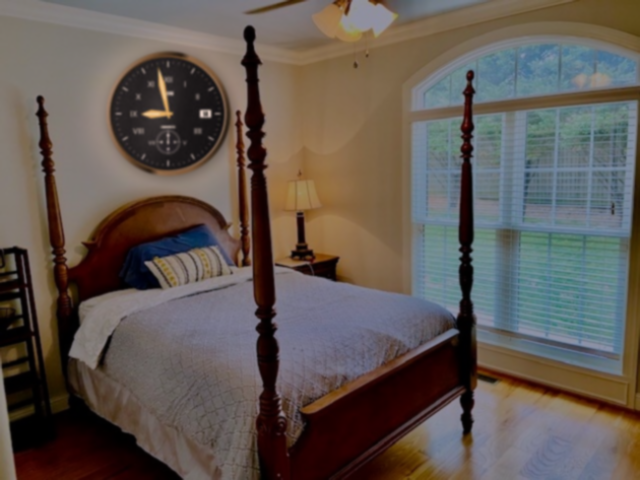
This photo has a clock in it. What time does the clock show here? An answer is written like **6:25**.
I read **8:58**
